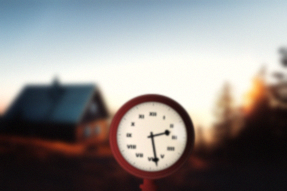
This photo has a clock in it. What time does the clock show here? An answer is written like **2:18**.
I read **2:28**
